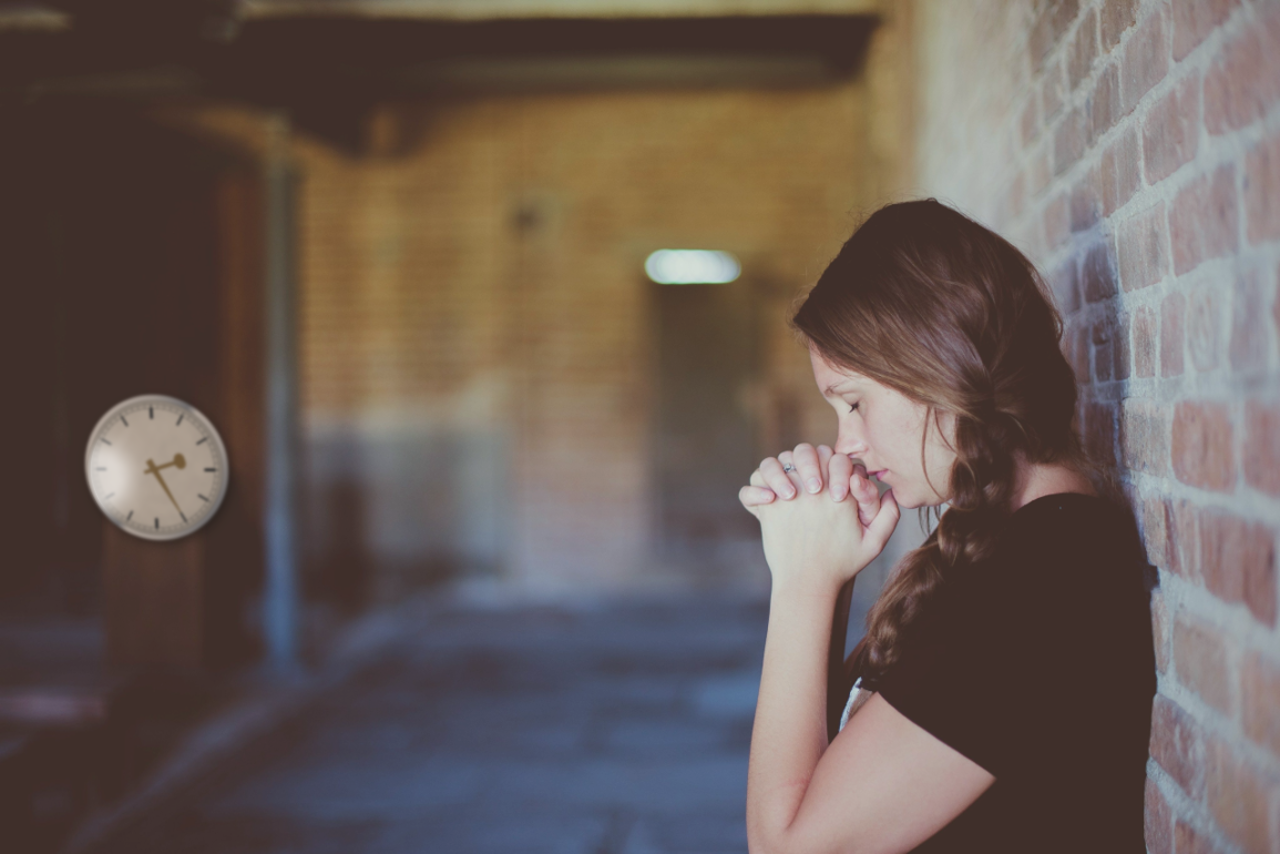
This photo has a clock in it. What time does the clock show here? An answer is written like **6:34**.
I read **2:25**
